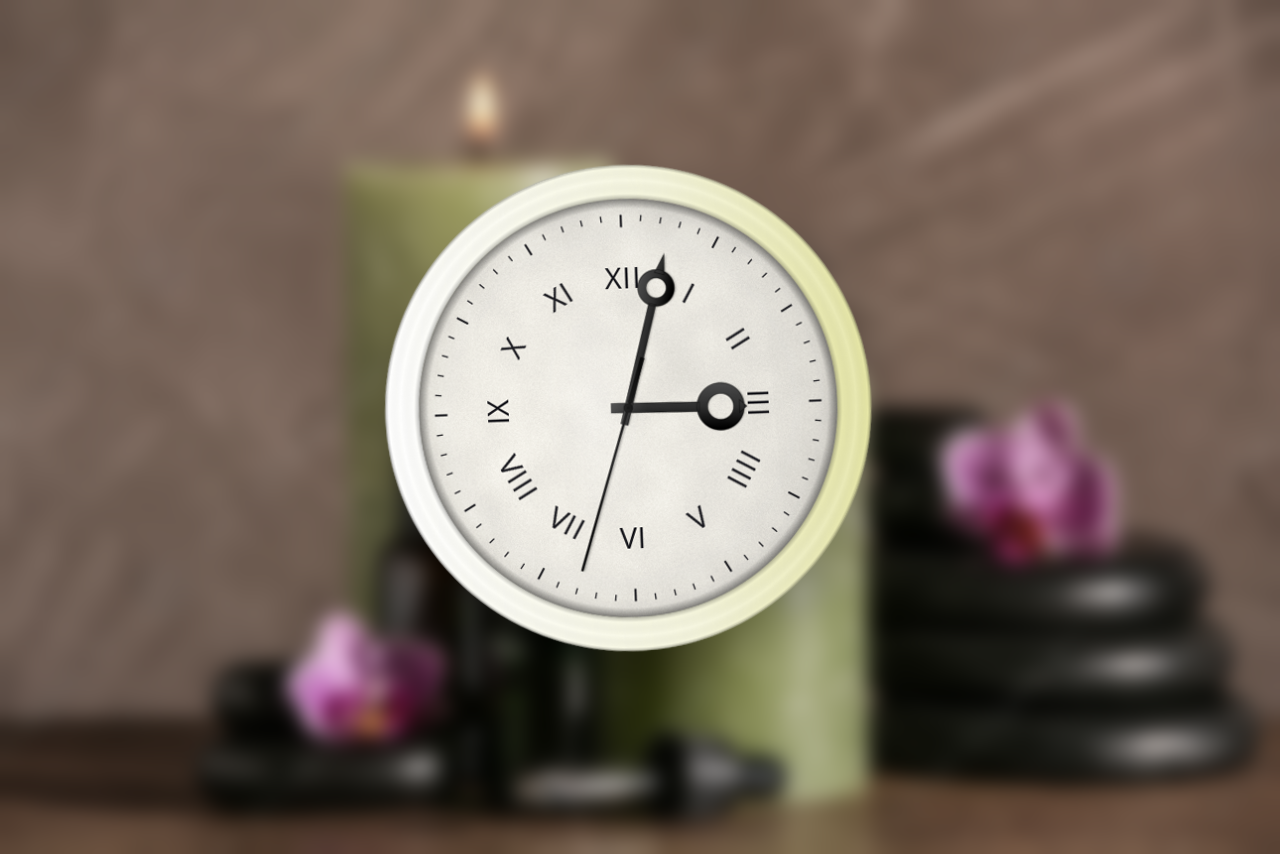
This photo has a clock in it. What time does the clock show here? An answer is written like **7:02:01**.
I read **3:02:33**
